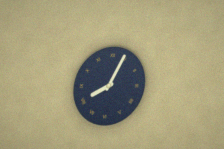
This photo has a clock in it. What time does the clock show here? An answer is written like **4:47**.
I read **8:04**
